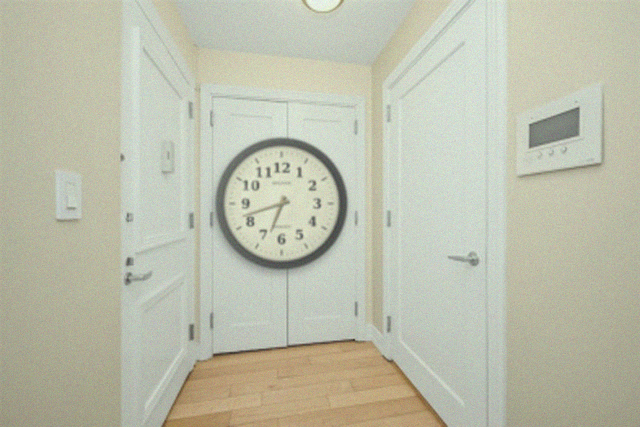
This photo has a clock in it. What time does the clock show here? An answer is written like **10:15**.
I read **6:42**
